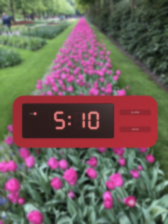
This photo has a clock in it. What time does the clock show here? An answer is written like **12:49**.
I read **5:10**
